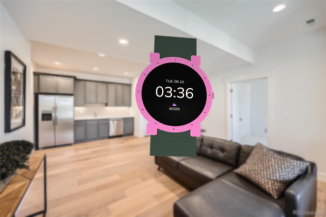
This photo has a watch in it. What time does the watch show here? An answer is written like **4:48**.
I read **3:36**
